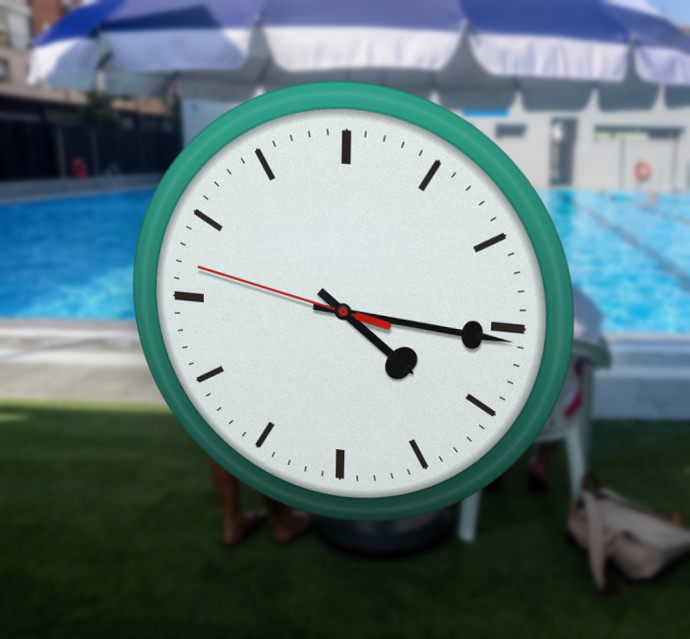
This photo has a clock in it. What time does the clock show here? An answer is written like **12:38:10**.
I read **4:15:47**
